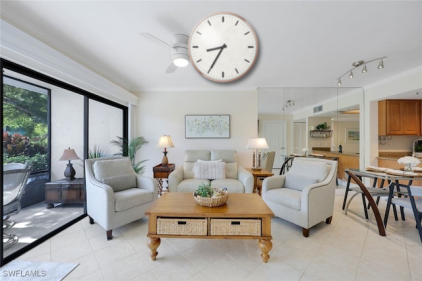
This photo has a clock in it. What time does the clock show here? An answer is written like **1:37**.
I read **8:35**
